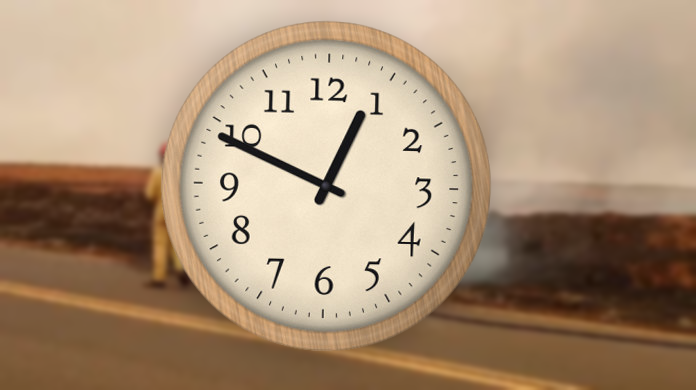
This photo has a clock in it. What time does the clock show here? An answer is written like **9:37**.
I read **12:49**
